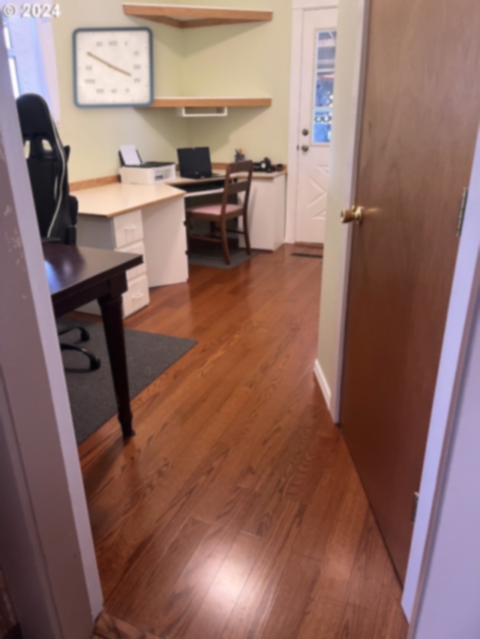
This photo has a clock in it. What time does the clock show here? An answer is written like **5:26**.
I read **3:50**
